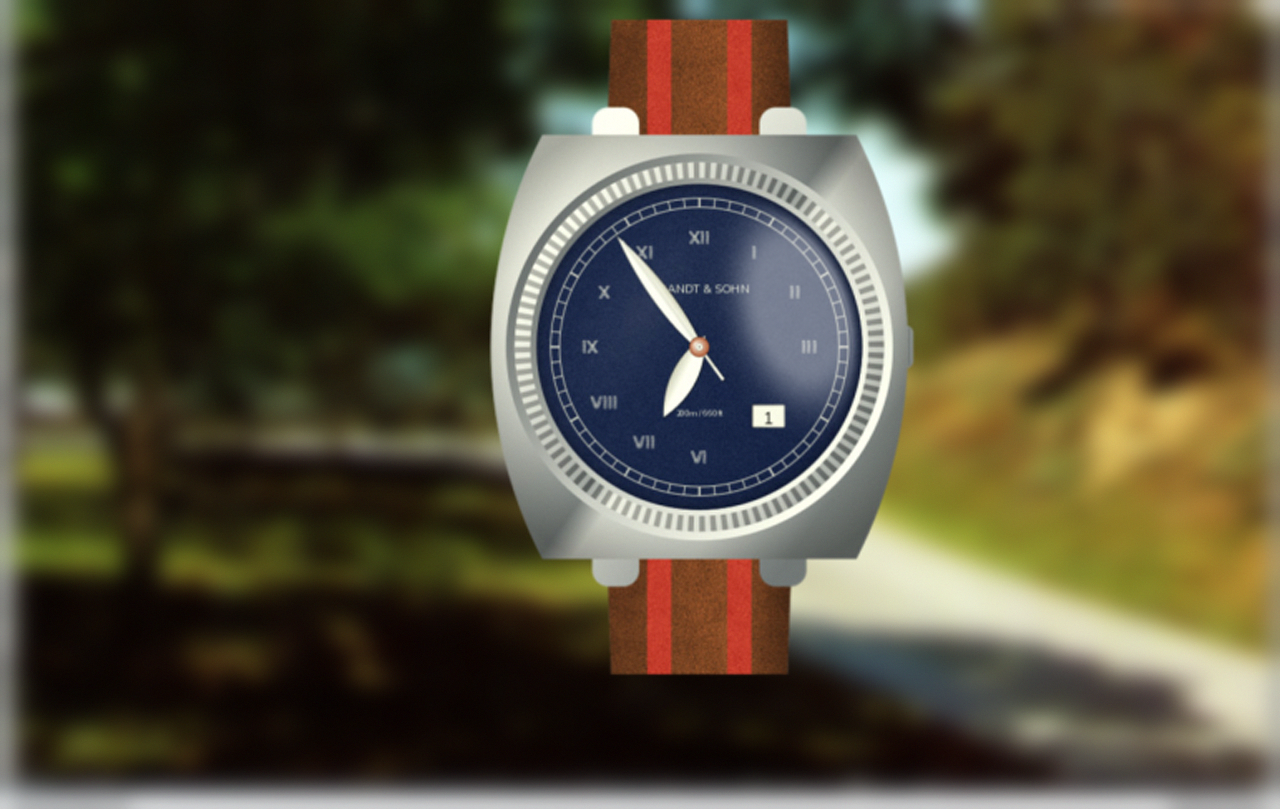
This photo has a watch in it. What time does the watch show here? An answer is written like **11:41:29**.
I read **6:53:54**
